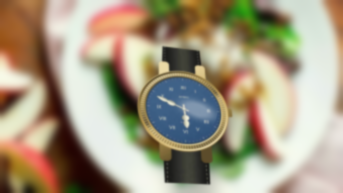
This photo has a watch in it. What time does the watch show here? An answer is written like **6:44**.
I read **5:49**
